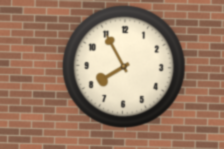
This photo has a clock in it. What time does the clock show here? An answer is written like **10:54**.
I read **7:55**
